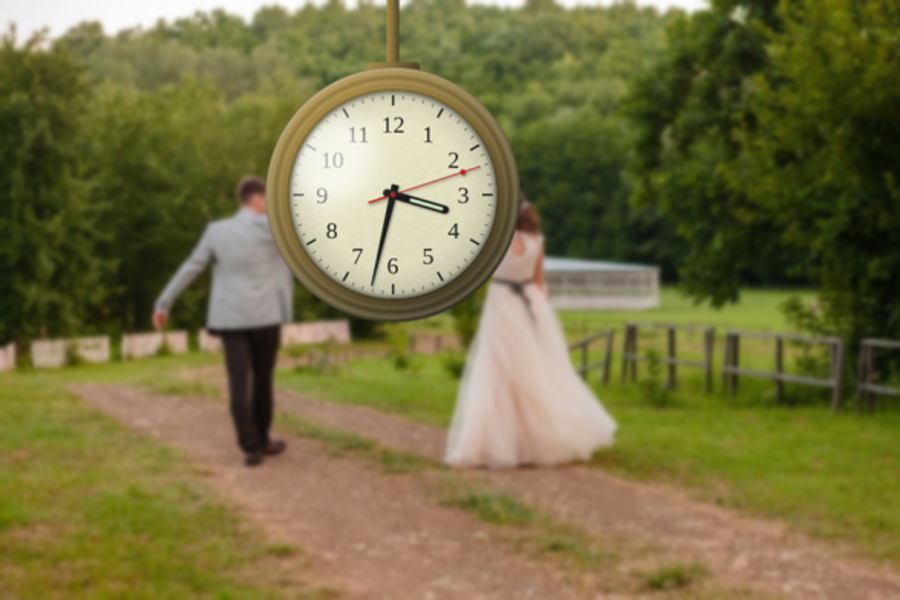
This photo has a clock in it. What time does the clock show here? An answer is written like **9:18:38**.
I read **3:32:12**
